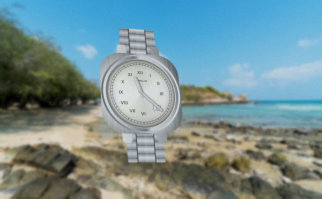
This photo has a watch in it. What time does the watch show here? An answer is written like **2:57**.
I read **11:22**
